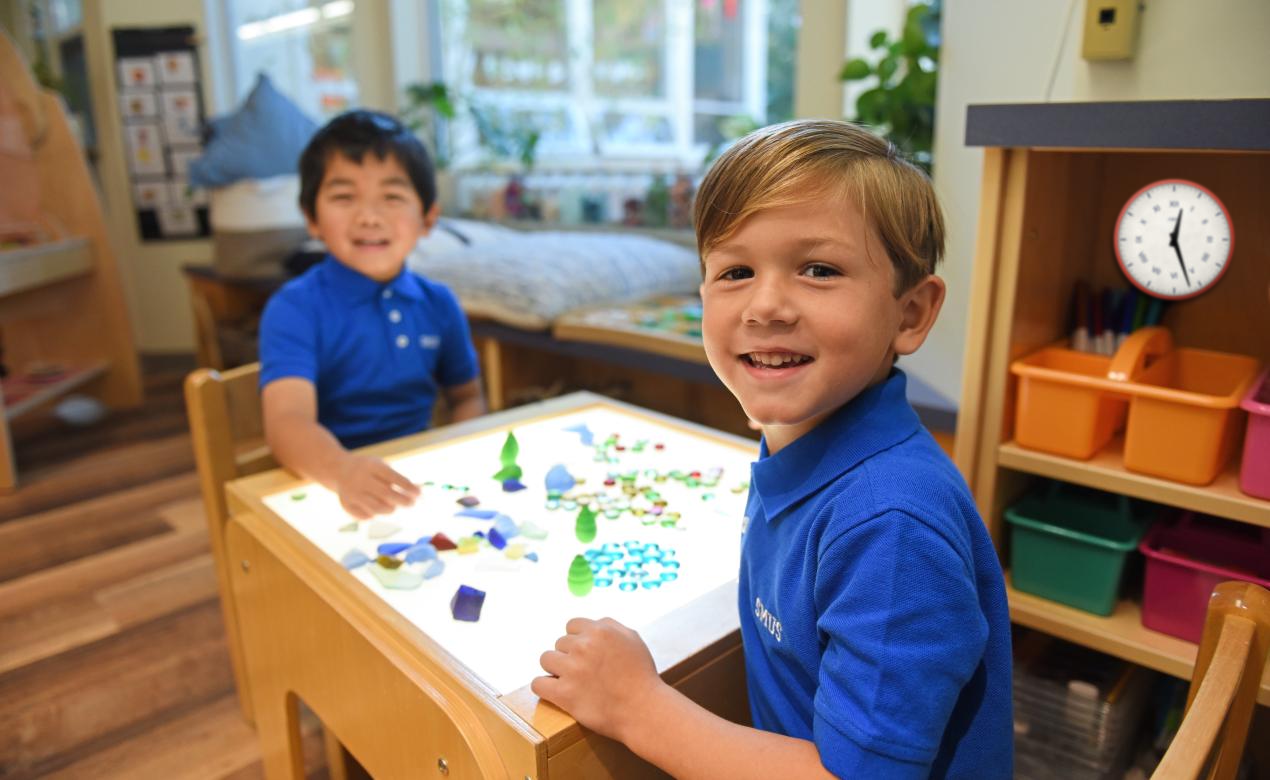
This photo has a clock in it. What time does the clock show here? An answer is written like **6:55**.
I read **12:27**
